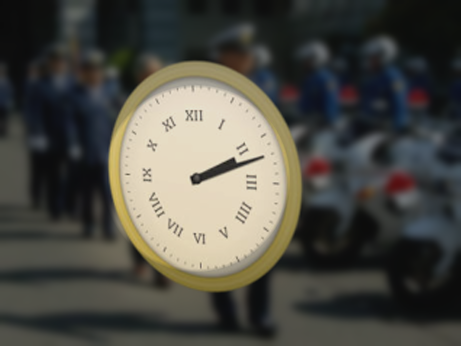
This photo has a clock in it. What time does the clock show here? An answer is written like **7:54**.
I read **2:12**
